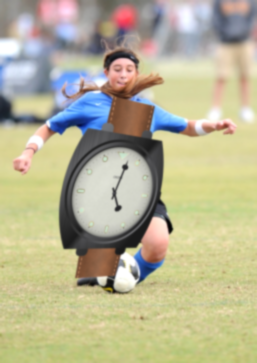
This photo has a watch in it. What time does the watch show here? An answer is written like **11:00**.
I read **5:02**
